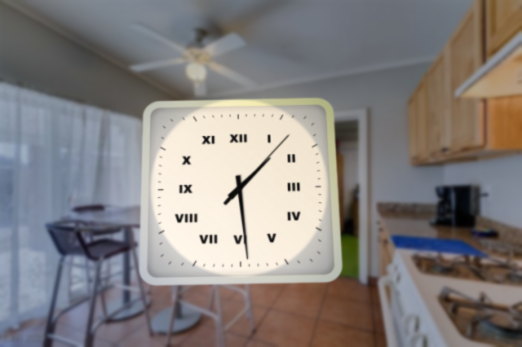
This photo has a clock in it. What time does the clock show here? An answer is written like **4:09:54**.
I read **1:29:07**
